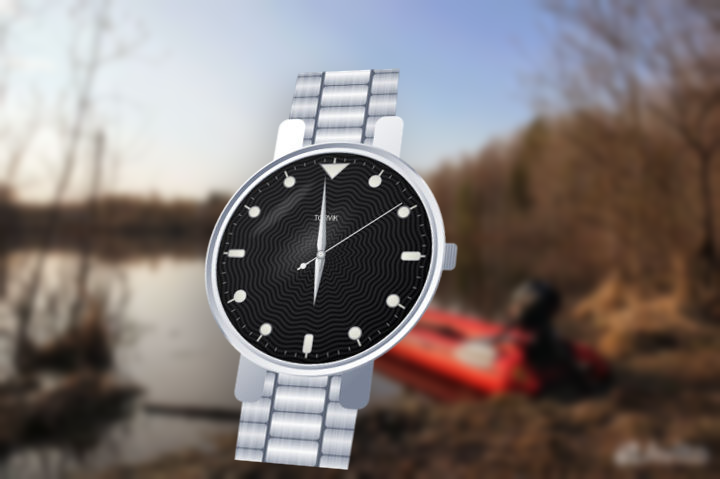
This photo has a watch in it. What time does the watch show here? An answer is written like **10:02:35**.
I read **5:59:09**
